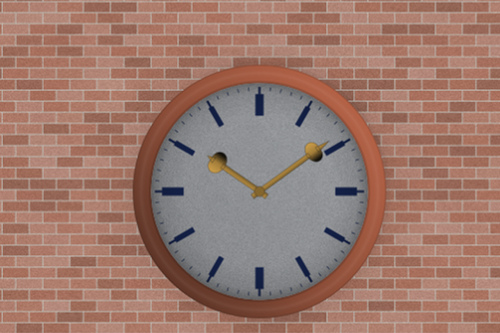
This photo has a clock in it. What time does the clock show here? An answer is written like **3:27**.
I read **10:09**
